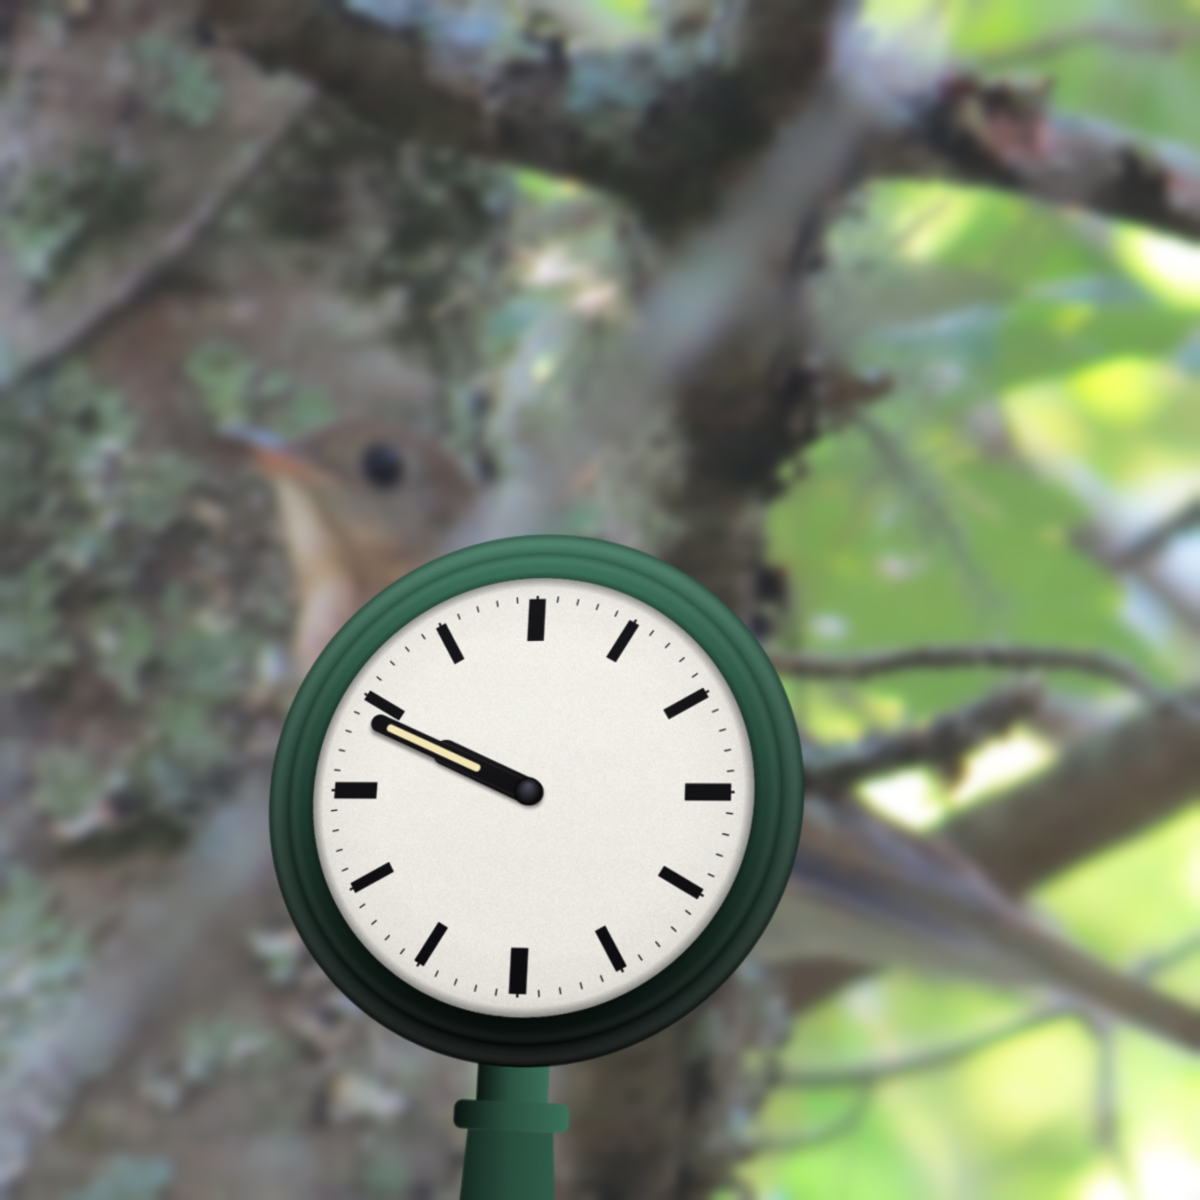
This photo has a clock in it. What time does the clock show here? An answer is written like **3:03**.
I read **9:49**
